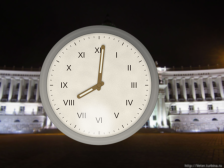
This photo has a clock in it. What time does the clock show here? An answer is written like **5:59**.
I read **8:01**
